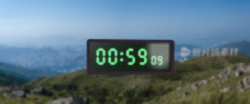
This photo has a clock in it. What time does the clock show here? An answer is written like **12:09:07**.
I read **0:59:09**
